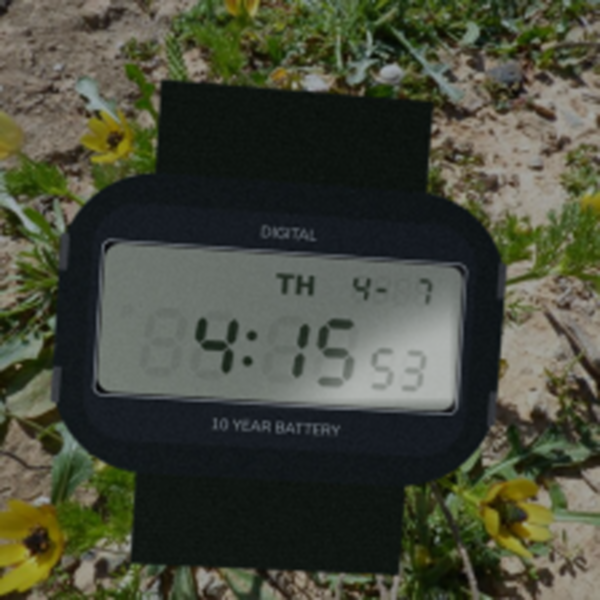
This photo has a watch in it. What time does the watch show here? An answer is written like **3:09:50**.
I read **4:15:53**
